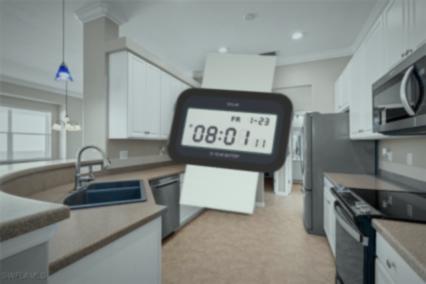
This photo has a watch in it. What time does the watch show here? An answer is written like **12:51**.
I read **8:01**
